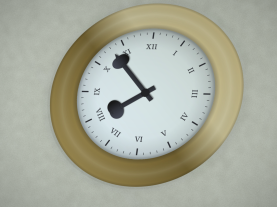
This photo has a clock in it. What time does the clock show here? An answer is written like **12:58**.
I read **7:53**
